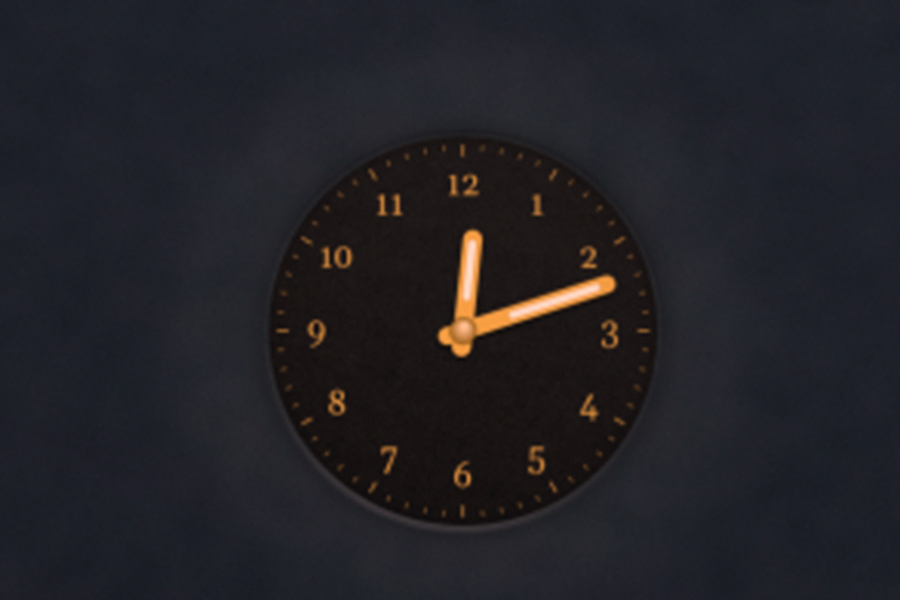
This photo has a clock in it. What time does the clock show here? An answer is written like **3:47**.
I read **12:12**
